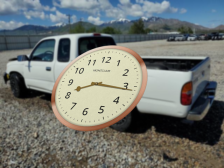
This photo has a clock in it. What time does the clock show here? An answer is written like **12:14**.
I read **8:16**
